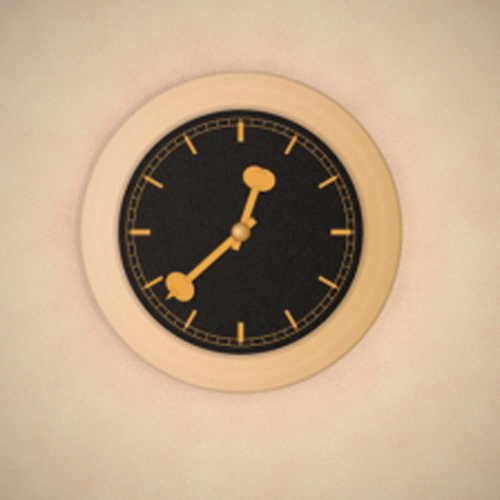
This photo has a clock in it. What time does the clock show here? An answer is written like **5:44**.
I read **12:38**
